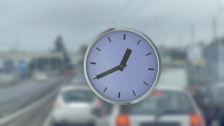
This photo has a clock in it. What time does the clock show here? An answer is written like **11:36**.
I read **12:40**
